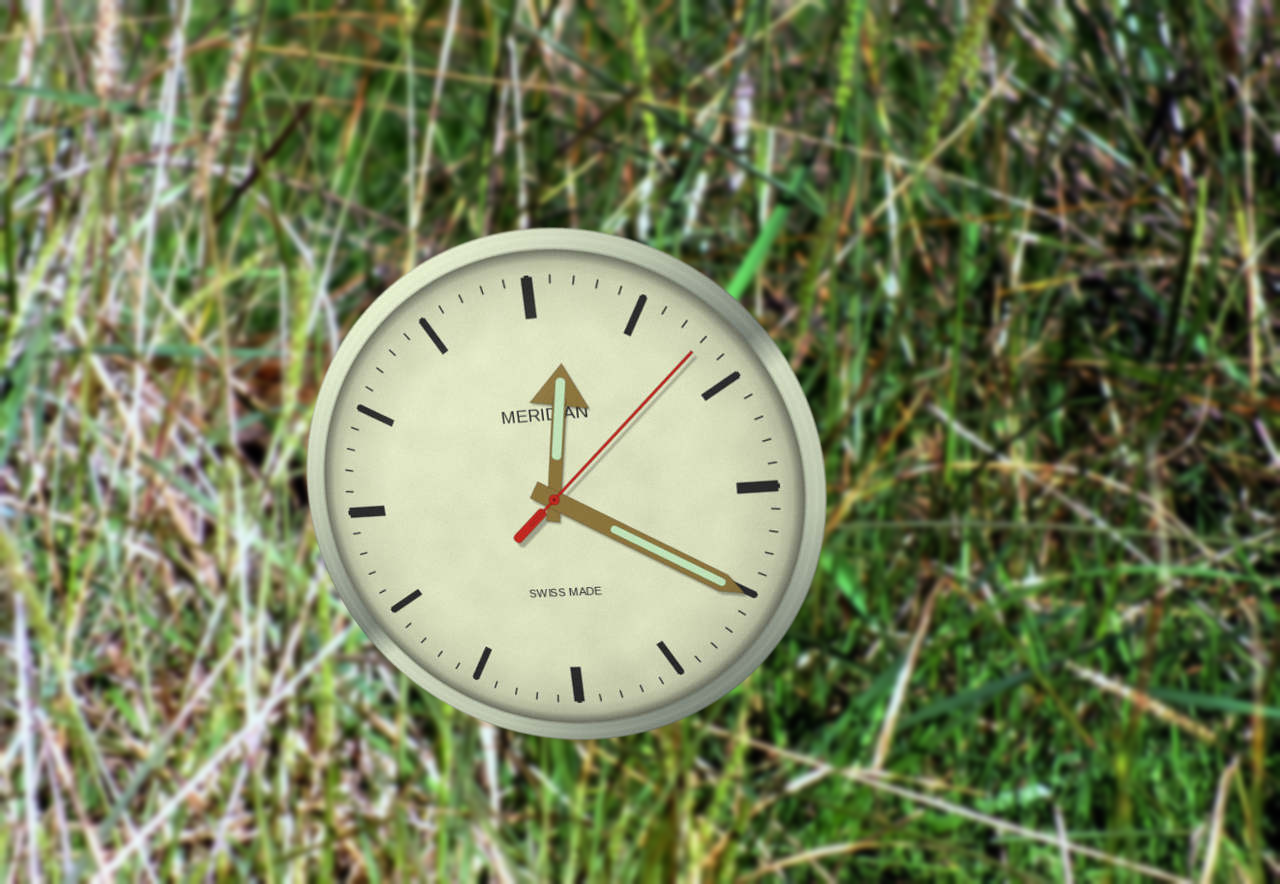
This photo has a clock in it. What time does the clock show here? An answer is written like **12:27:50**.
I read **12:20:08**
